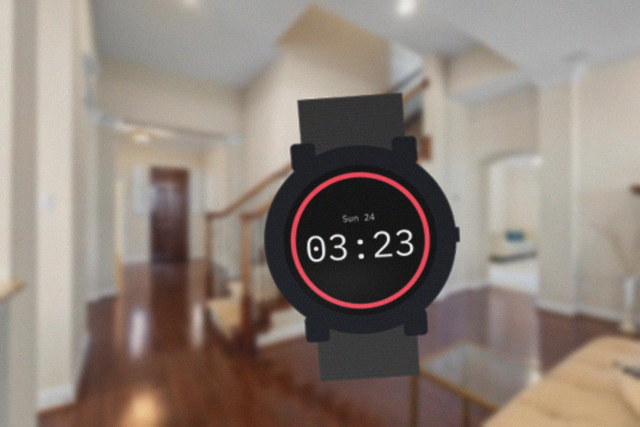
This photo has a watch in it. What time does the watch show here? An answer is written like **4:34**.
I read **3:23**
